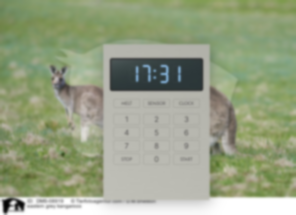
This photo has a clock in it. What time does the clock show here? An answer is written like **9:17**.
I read **17:31**
